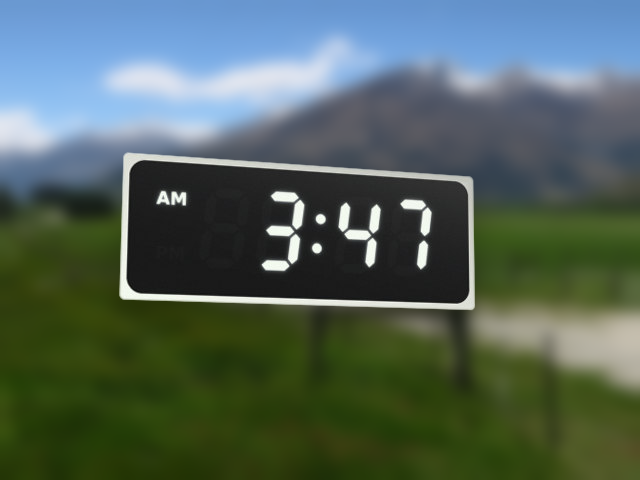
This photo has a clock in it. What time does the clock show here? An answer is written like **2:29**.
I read **3:47**
